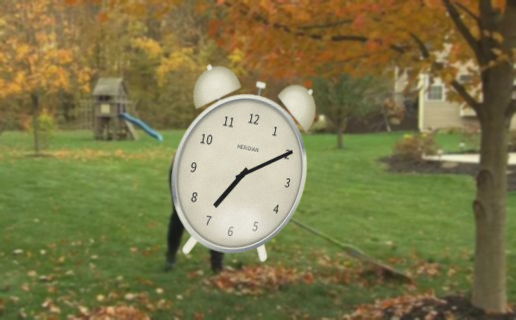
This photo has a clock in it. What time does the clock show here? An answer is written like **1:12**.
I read **7:10**
